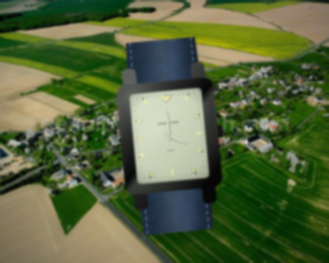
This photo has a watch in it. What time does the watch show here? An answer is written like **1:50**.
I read **4:00**
